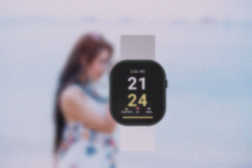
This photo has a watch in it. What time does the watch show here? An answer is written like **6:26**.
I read **21:24**
